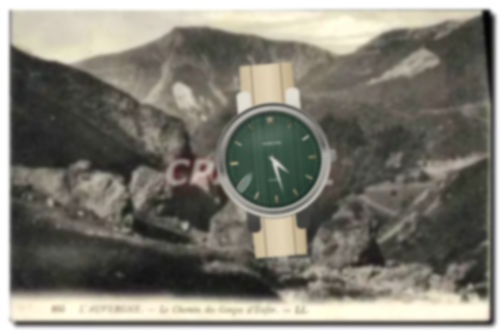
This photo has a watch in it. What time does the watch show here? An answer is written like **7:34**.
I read **4:28**
